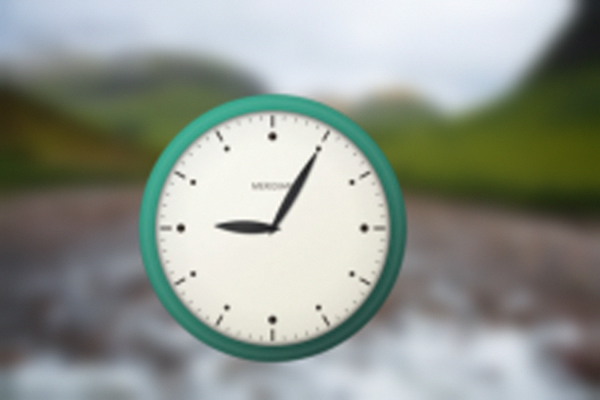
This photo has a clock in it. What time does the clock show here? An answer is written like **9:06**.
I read **9:05**
